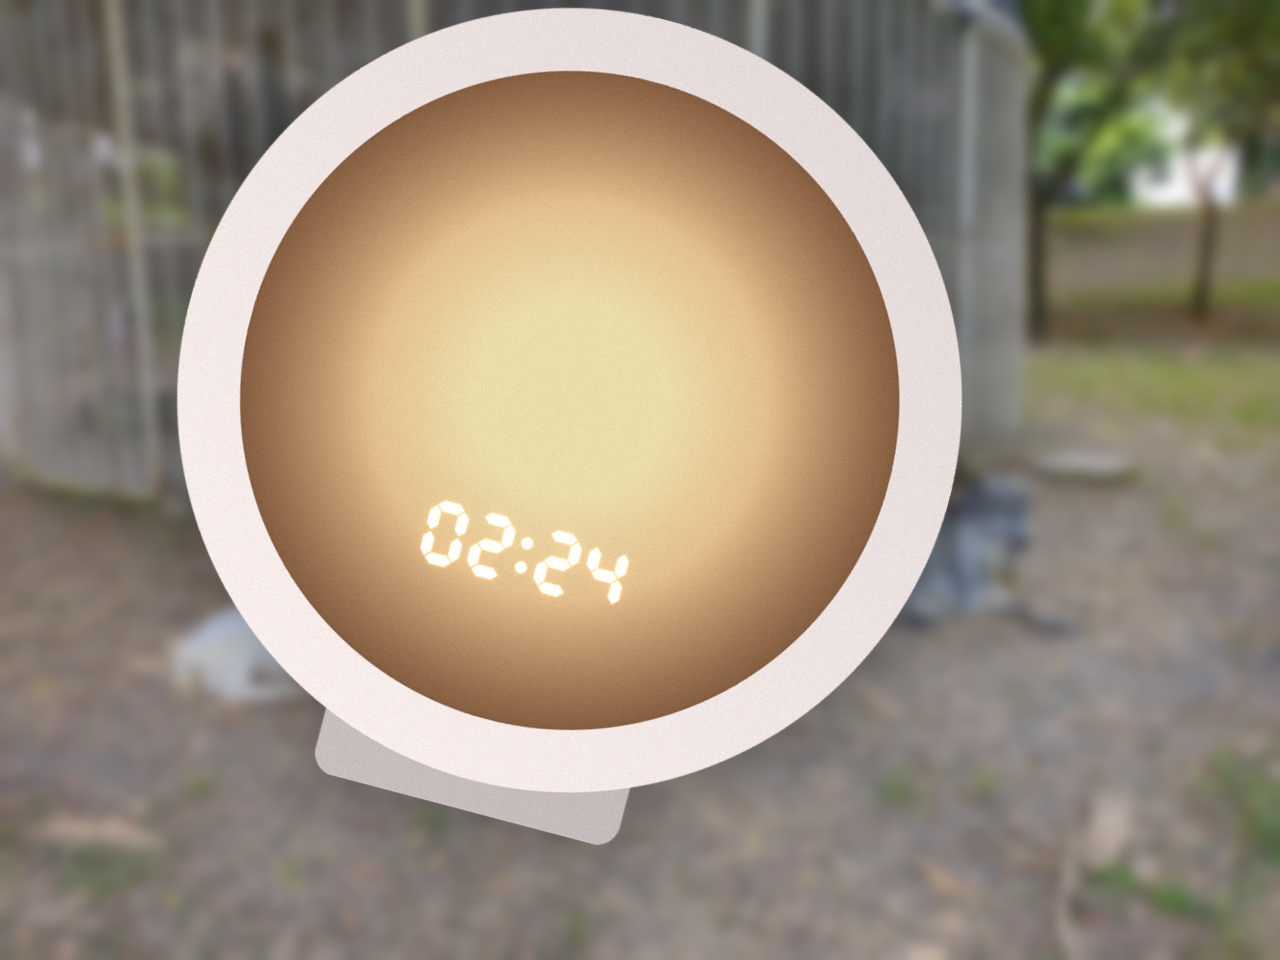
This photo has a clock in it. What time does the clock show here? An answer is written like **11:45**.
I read **2:24**
